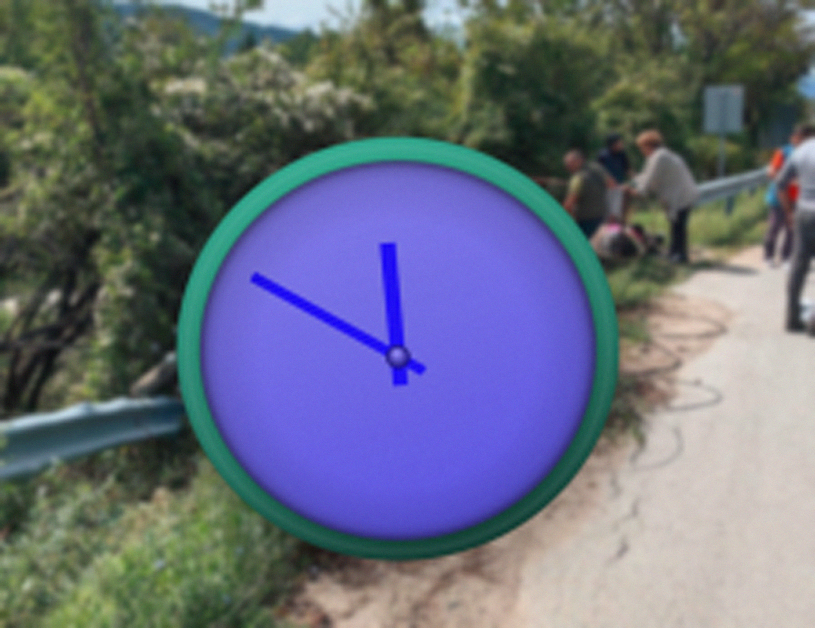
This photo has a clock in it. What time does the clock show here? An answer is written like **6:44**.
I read **11:50**
